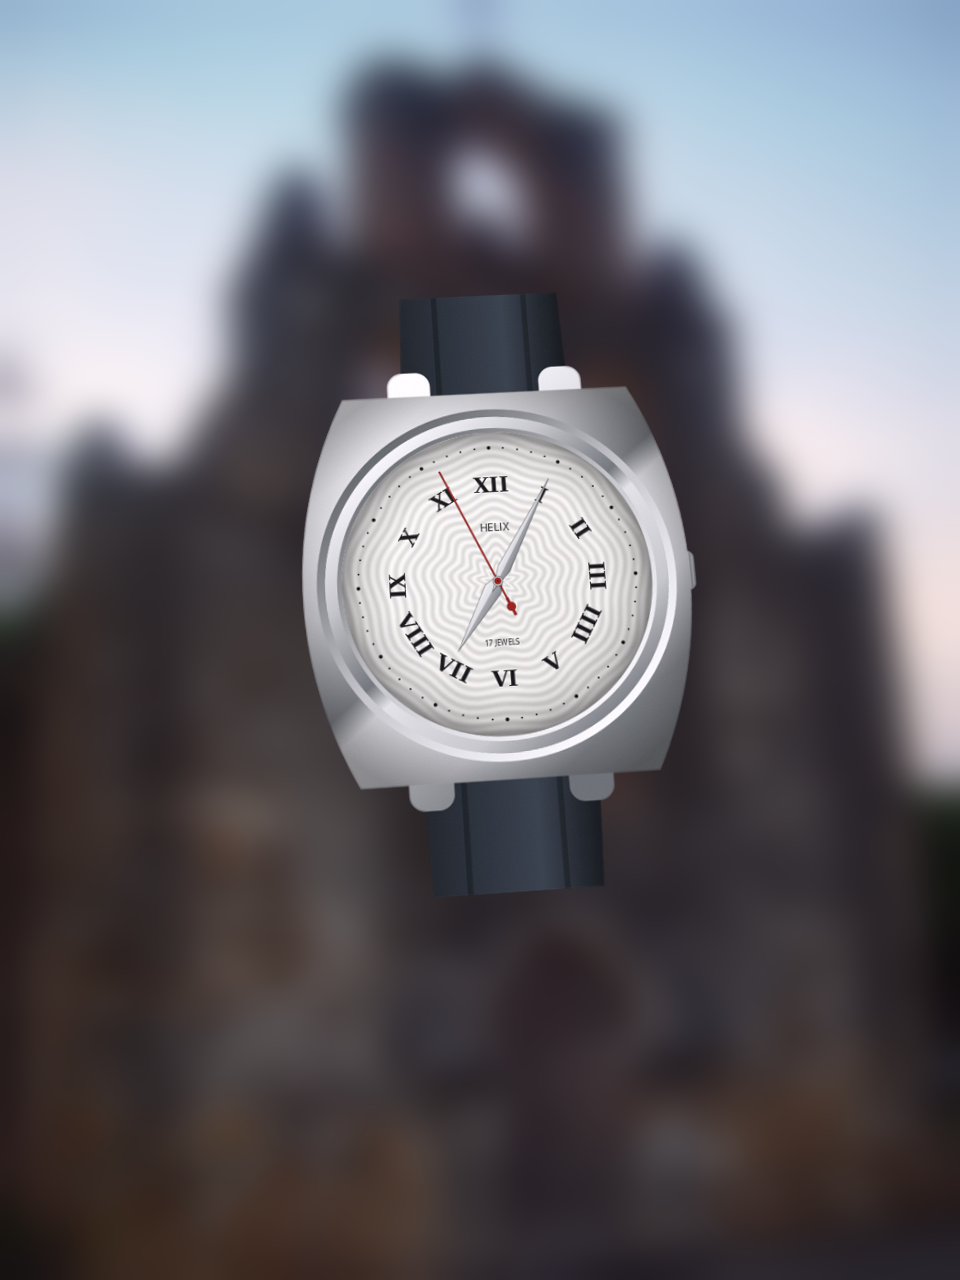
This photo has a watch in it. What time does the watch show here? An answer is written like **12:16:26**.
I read **7:04:56**
